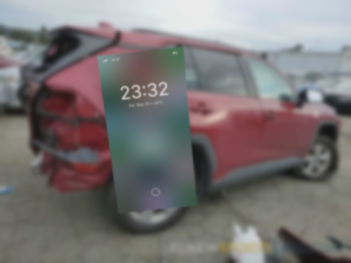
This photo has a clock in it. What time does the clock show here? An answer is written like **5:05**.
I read **23:32**
